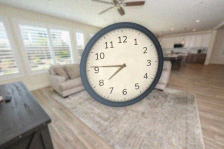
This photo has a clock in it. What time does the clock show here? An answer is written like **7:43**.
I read **7:46**
